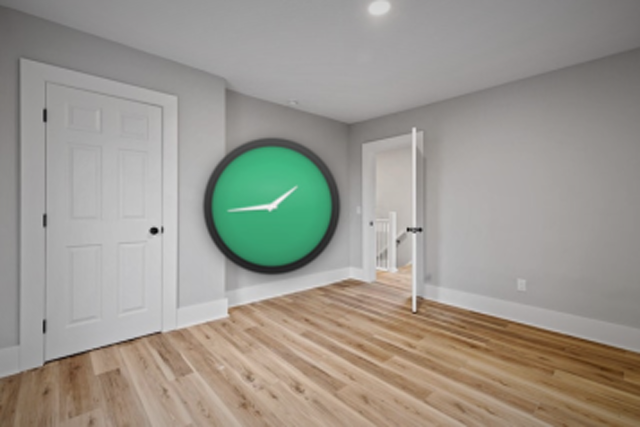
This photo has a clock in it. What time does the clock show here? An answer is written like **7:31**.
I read **1:44**
